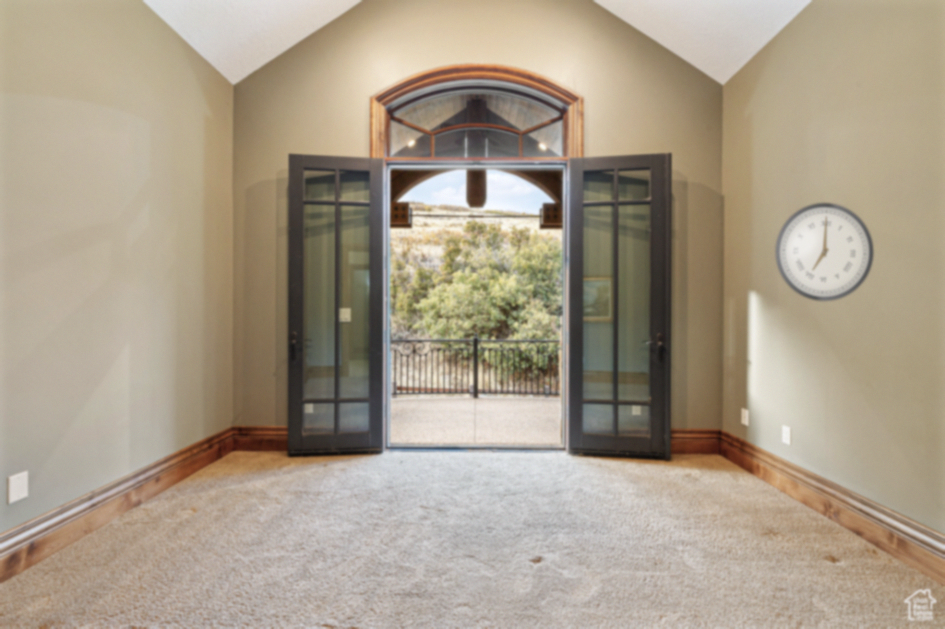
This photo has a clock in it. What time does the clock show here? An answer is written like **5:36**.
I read **7:00**
